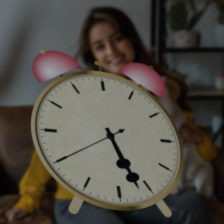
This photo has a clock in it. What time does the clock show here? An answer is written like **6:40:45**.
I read **5:26:40**
